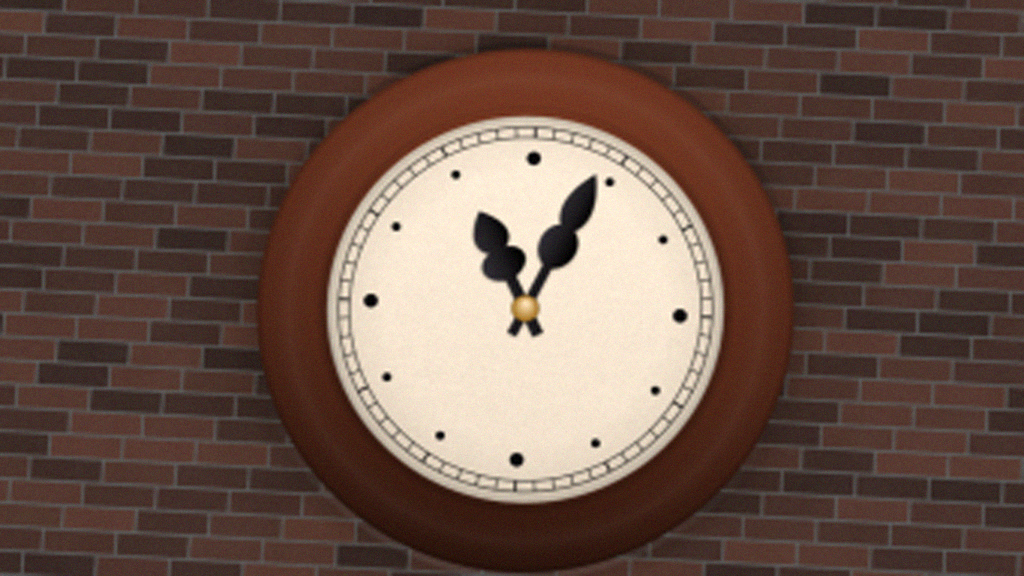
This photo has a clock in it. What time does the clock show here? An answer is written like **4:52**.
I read **11:04**
